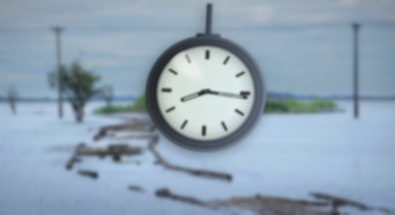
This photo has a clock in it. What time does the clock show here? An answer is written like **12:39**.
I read **8:16**
